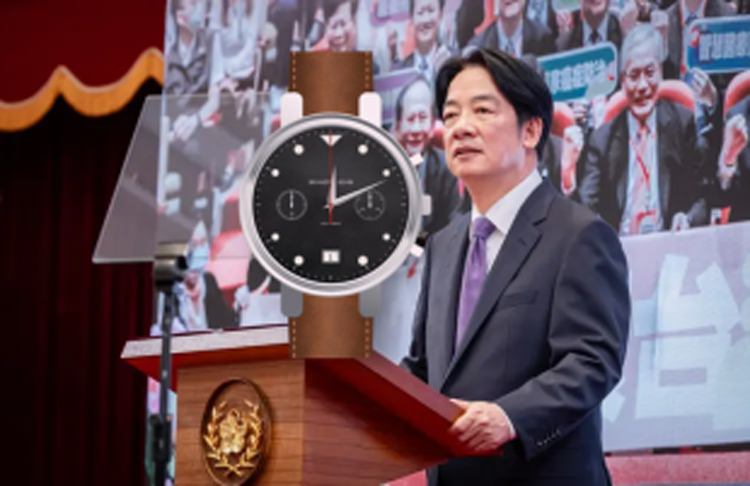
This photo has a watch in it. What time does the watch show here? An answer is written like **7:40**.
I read **12:11**
